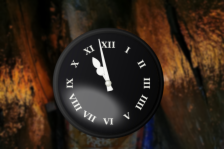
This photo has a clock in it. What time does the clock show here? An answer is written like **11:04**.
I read **10:58**
